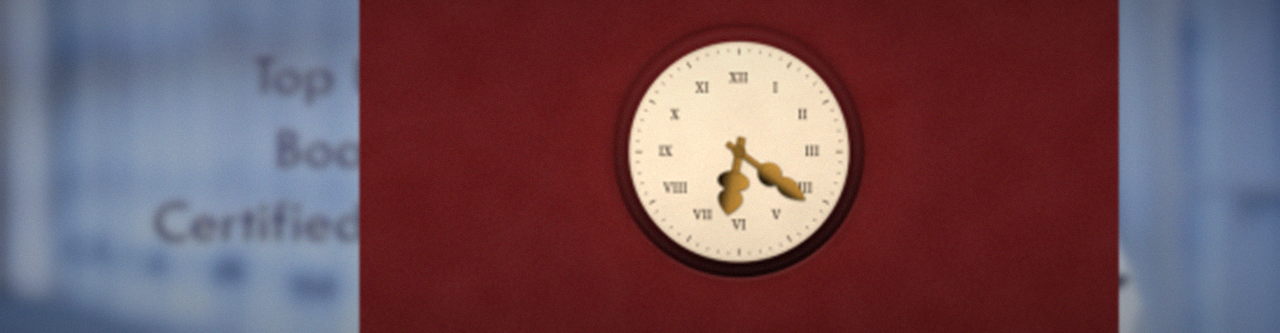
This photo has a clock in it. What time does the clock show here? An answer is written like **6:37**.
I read **6:21**
